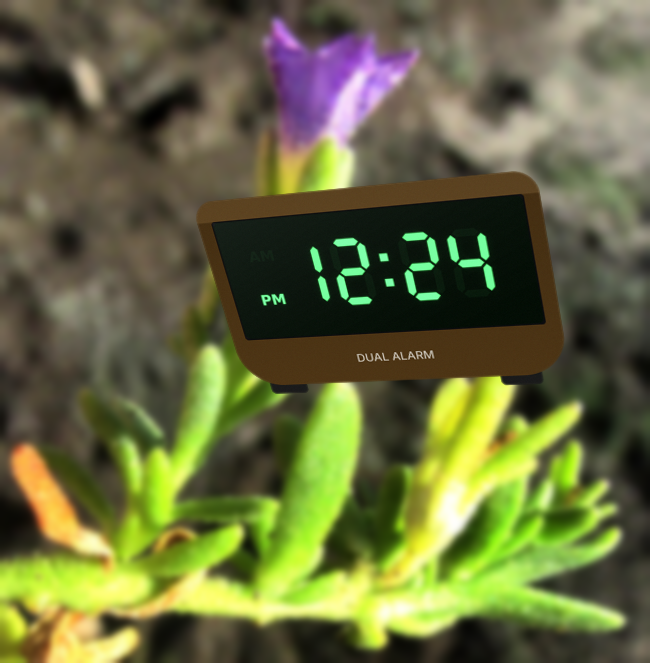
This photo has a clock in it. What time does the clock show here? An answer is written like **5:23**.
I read **12:24**
